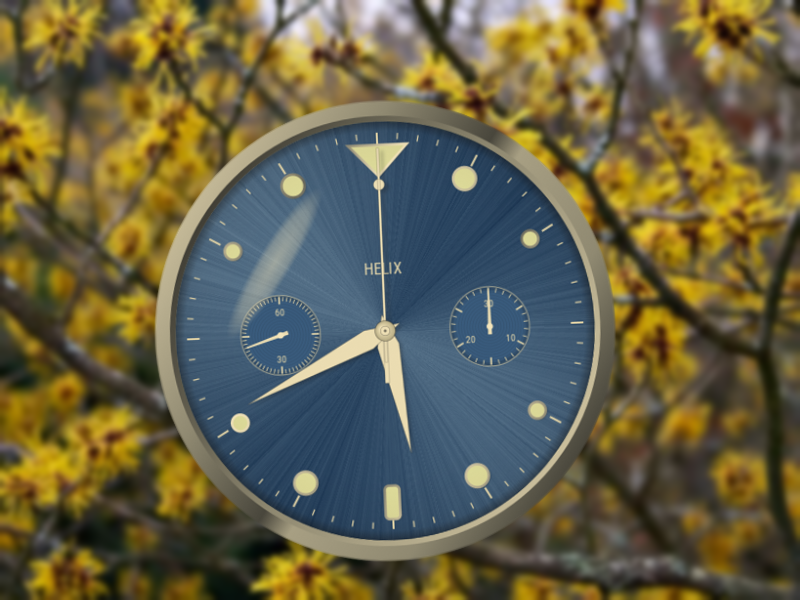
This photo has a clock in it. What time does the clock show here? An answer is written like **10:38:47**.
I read **5:40:42**
